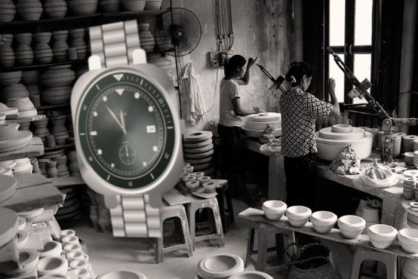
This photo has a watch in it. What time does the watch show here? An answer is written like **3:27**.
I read **11:54**
